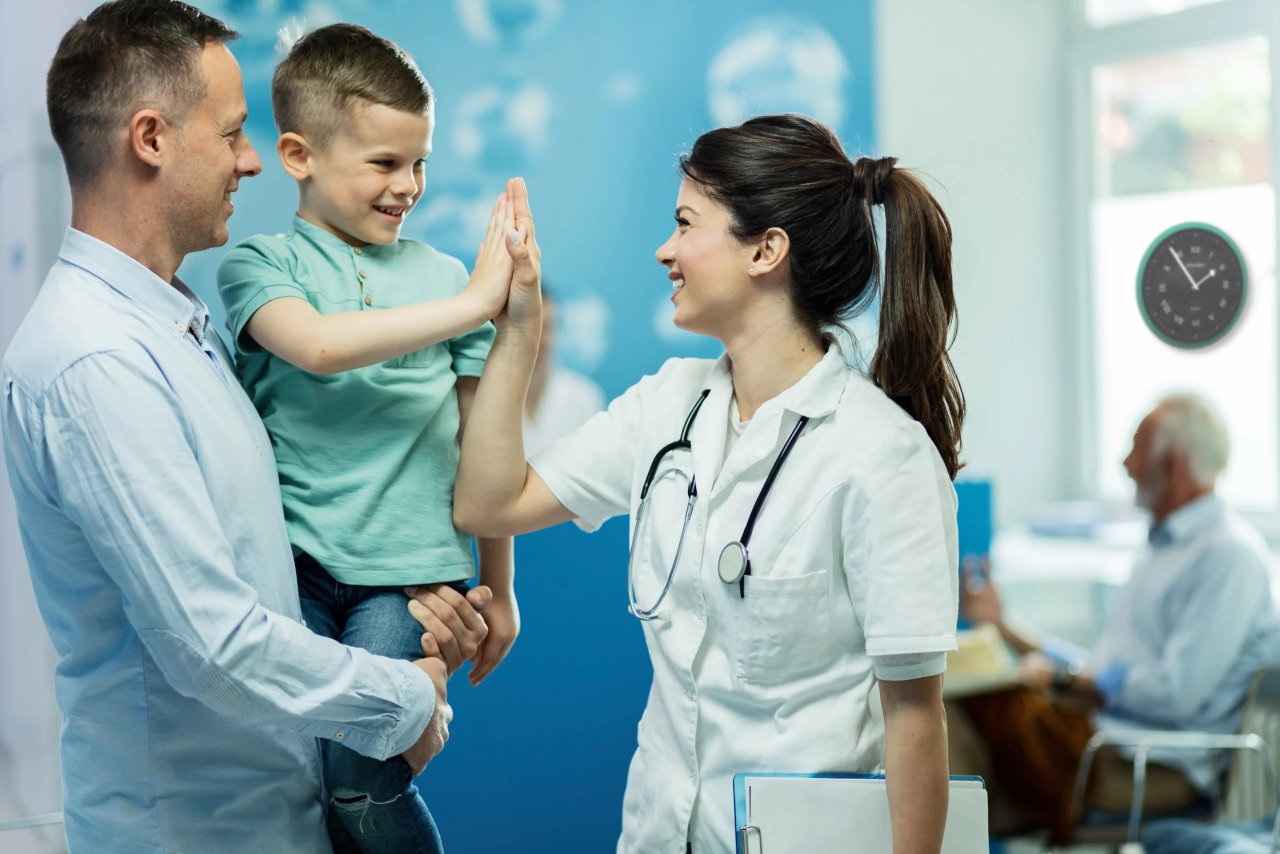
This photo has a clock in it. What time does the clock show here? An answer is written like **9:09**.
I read **1:54**
